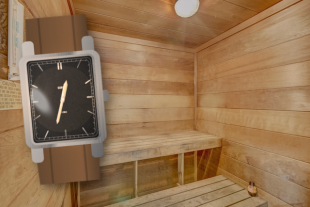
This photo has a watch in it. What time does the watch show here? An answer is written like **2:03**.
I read **12:33**
